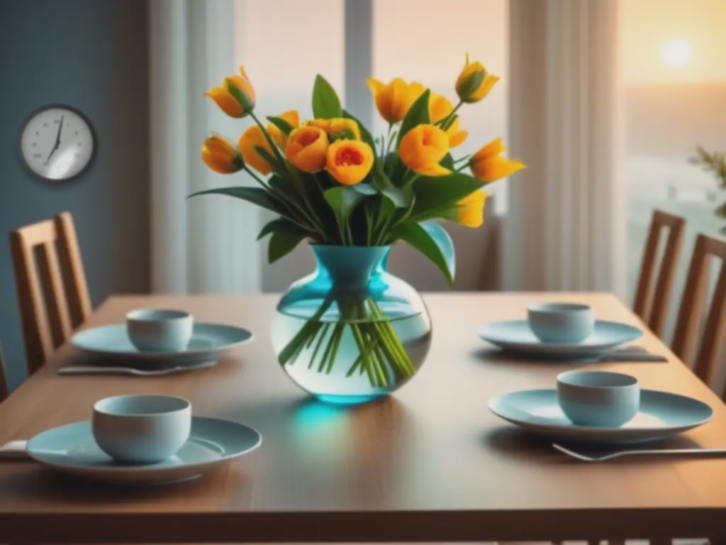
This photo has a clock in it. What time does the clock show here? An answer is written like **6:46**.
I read **7:02**
